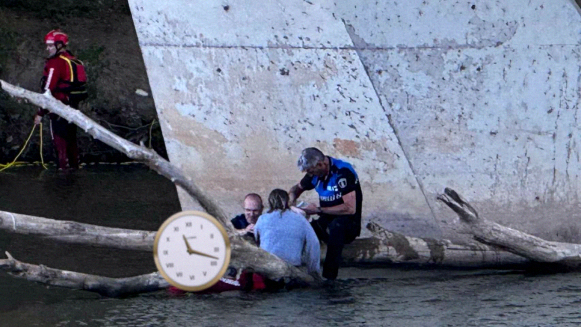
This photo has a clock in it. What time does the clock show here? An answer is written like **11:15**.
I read **11:18**
